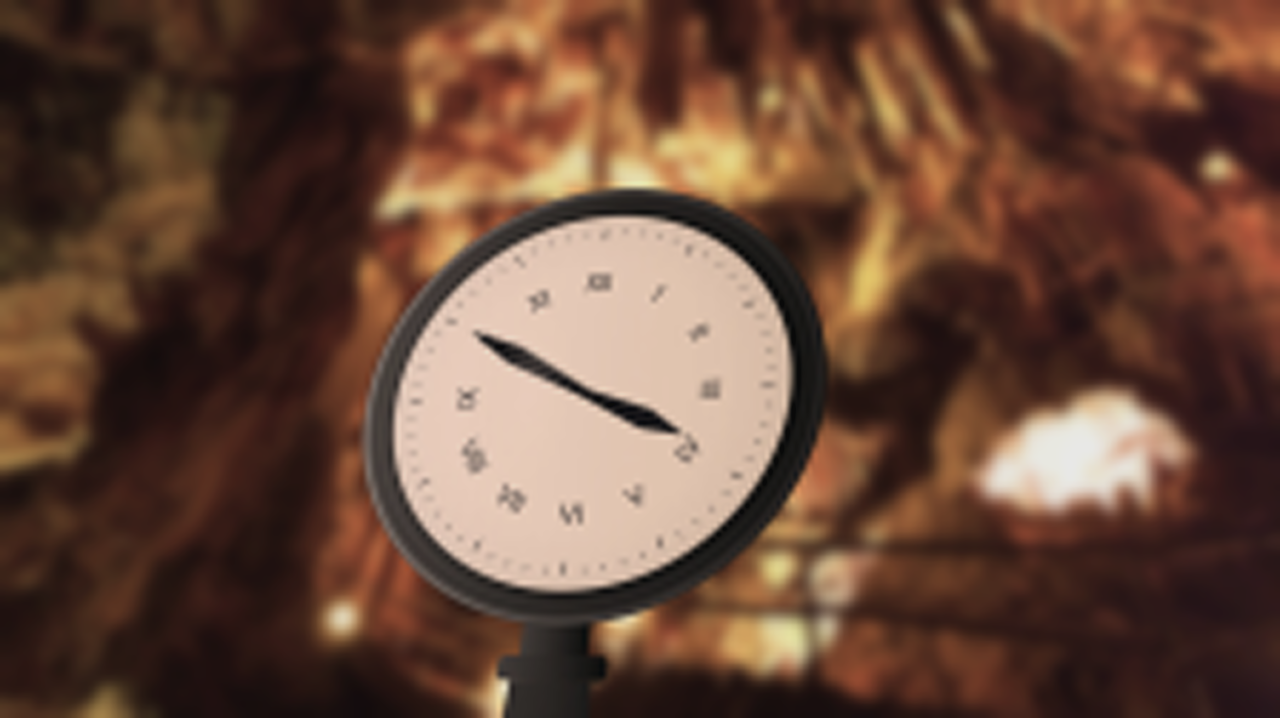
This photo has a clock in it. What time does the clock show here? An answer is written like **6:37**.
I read **3:50**
